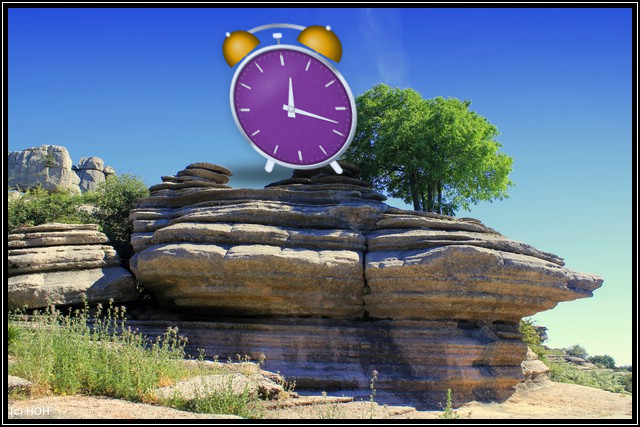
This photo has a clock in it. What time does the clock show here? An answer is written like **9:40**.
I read **12:18**
